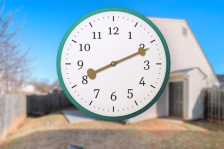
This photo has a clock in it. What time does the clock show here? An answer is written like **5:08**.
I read **8:11**
